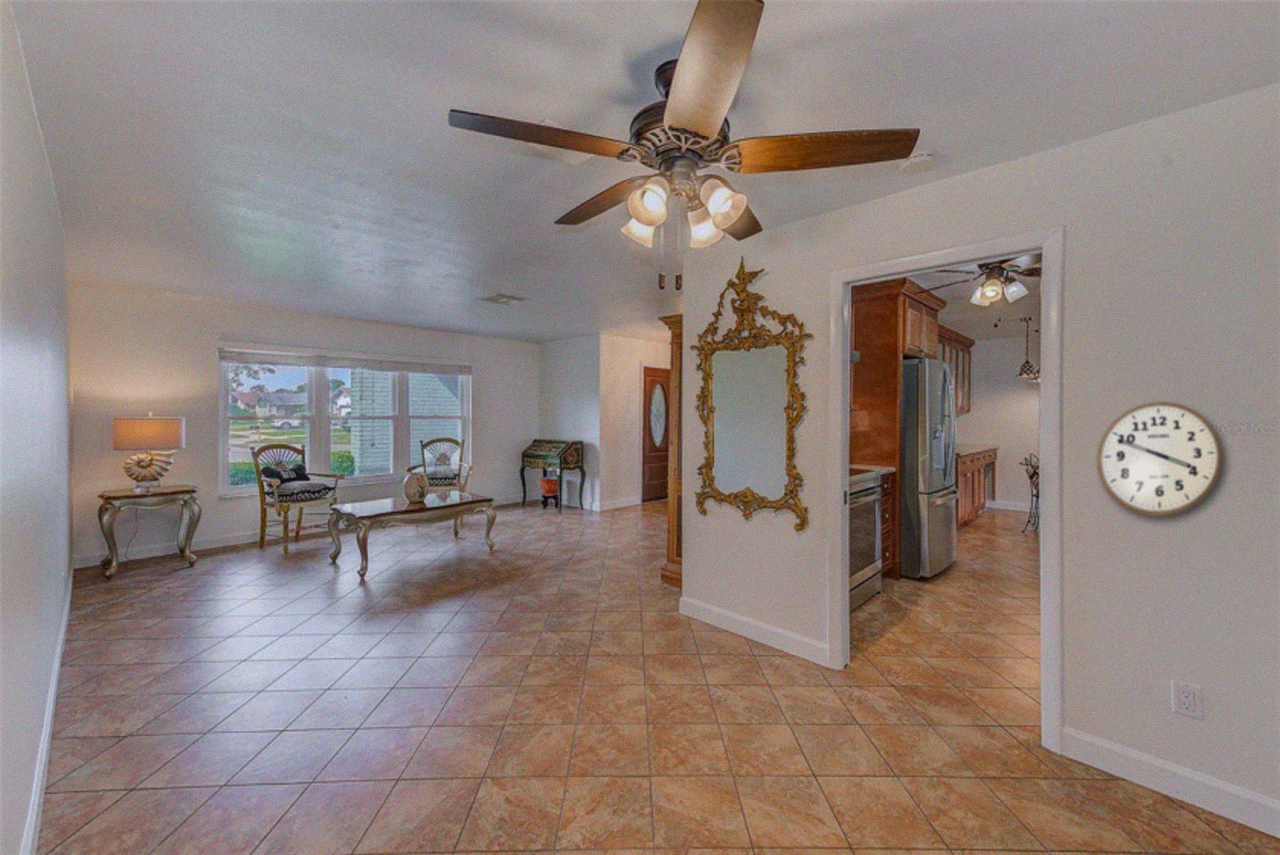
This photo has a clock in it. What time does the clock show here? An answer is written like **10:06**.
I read **3:49**
